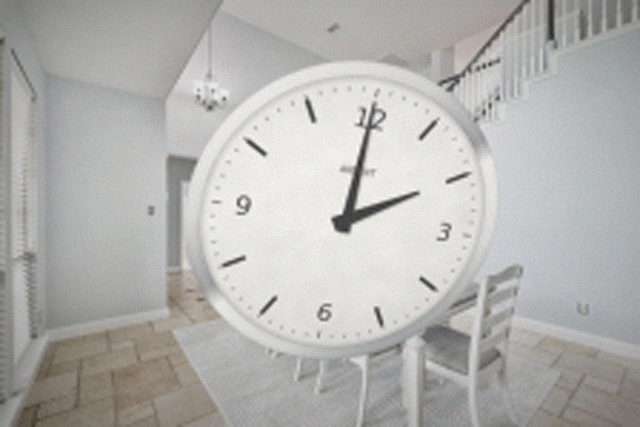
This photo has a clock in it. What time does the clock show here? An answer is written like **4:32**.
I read **2:00**
